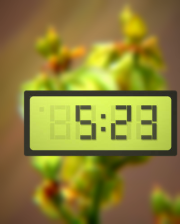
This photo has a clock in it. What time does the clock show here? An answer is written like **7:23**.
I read **5:23**
